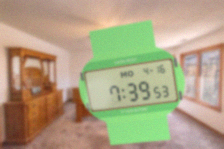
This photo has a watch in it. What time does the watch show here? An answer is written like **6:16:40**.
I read **7:39:53**
